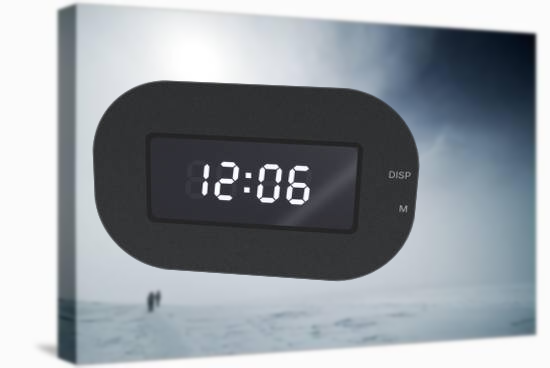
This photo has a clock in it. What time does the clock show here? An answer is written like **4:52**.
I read **12:06**
